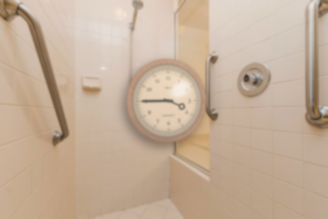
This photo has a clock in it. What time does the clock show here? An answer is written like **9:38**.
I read **3:45**
